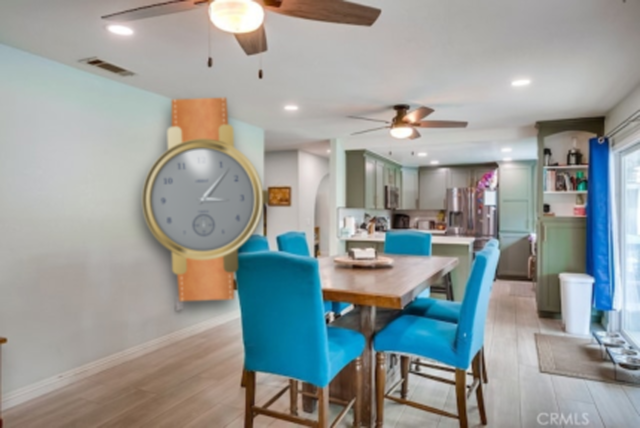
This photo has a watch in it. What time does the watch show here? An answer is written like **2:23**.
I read **3:07**
